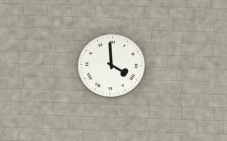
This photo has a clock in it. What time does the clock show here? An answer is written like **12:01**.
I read **3:59**
